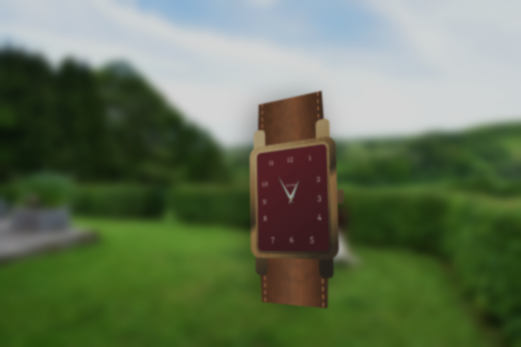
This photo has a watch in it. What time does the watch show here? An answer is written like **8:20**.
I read **12:55**
